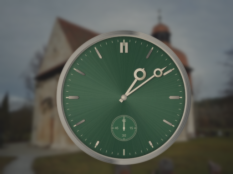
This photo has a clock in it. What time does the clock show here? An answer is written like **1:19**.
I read **1:09**
